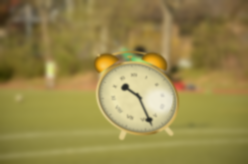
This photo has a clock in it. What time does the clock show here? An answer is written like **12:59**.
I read **10:28**
